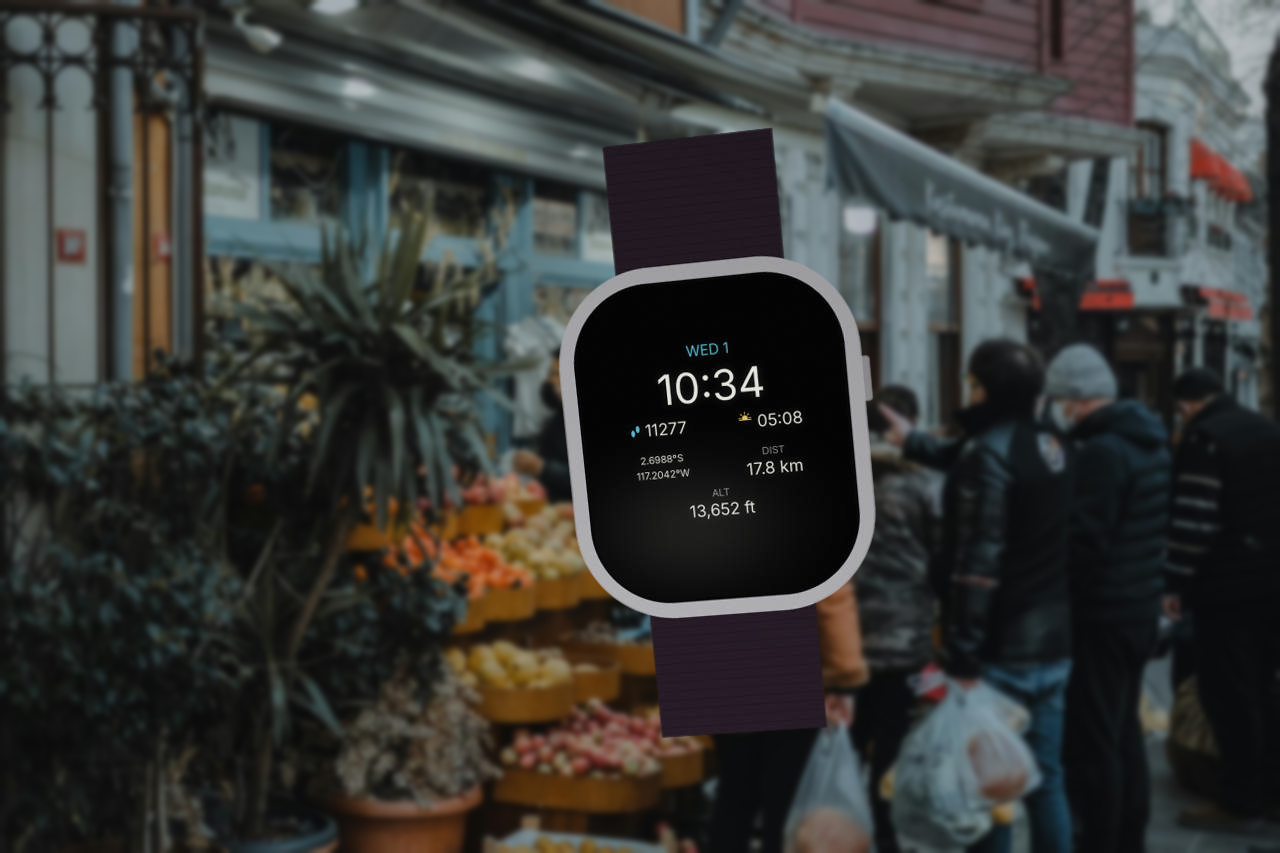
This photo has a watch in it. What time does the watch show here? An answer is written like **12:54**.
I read **10:34**
